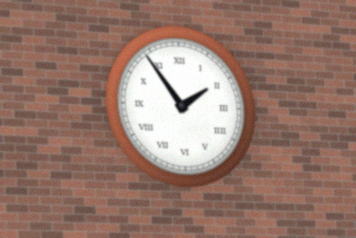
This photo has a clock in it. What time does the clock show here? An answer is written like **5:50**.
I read **1:54**
